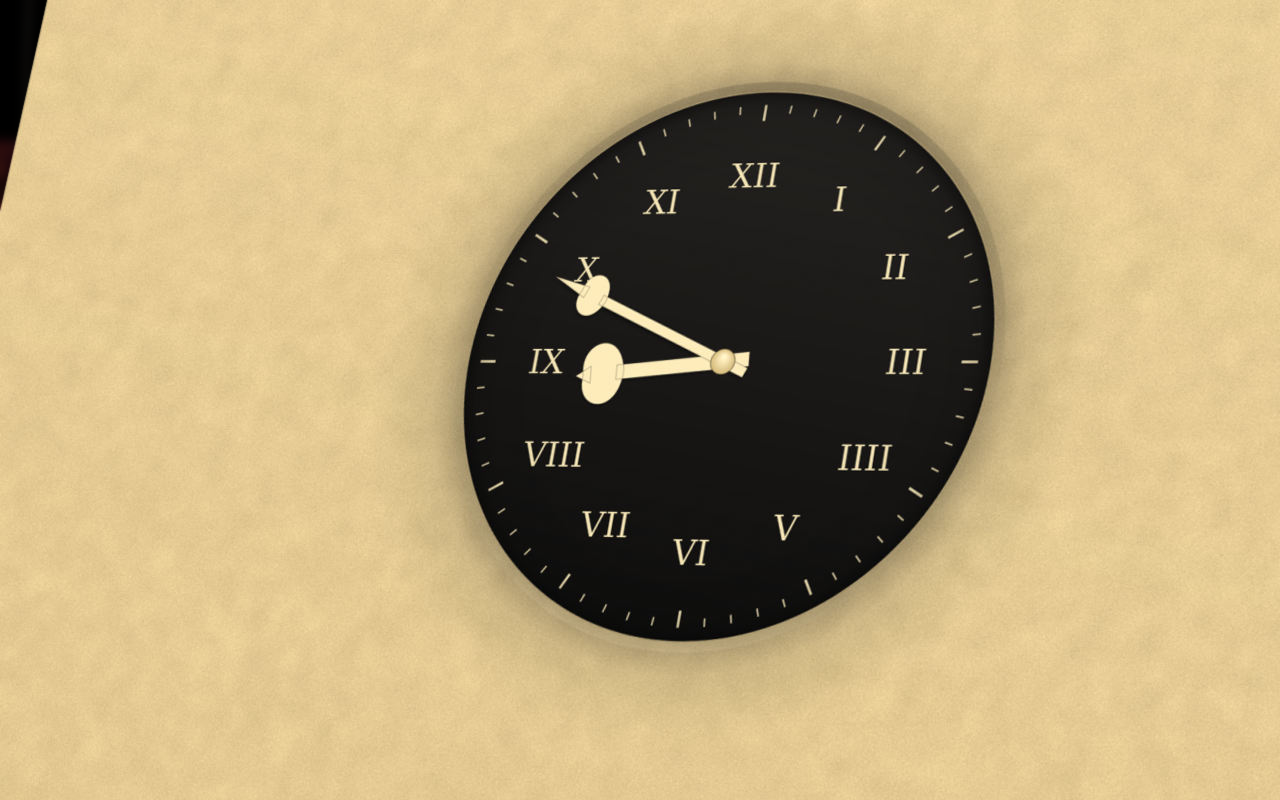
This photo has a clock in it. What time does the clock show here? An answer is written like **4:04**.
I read **8:49**
